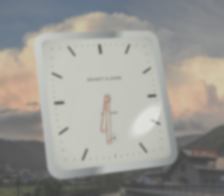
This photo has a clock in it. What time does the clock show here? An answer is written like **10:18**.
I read **6:31**
